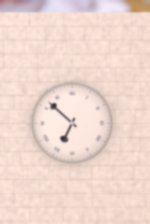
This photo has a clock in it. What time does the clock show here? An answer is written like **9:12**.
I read **6:52**
